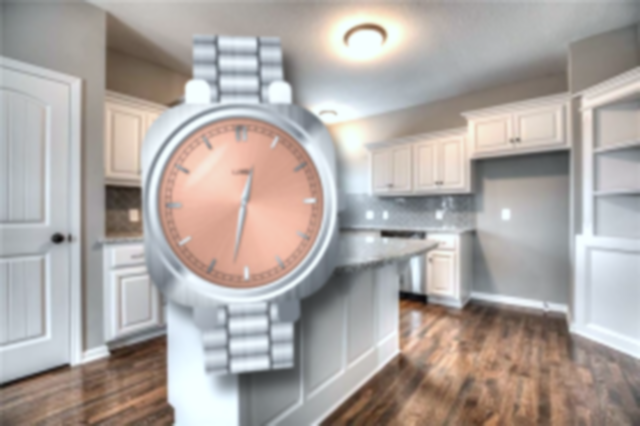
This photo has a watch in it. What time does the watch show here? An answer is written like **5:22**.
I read **12:32**
